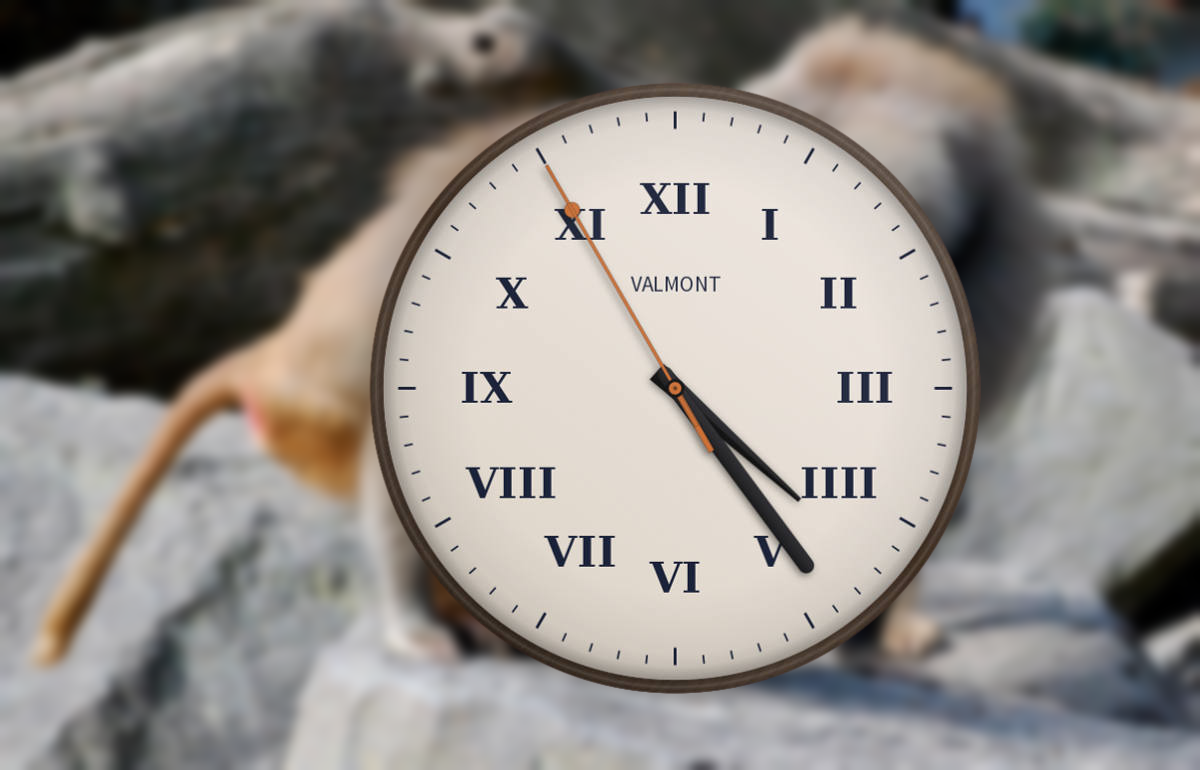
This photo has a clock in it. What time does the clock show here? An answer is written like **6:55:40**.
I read **4:23:55**
